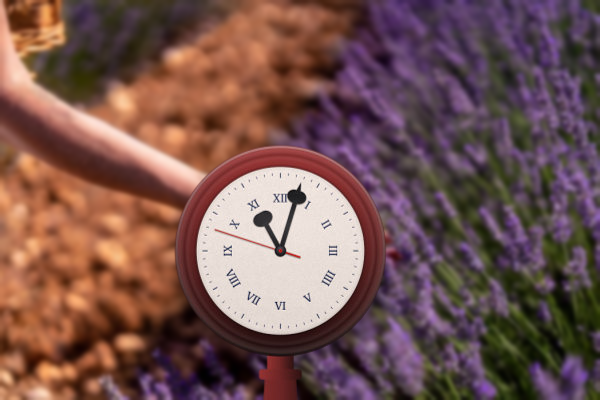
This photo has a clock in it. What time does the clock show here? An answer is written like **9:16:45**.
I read **11:02:48**
